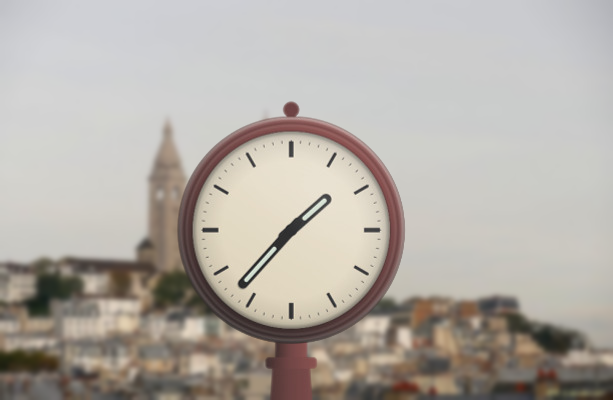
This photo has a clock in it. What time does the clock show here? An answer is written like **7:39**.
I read **1:37**
